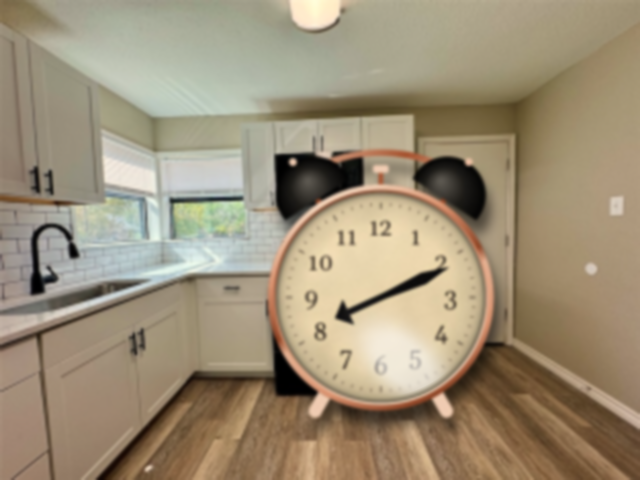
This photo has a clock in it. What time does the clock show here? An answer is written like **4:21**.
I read **8:11**
